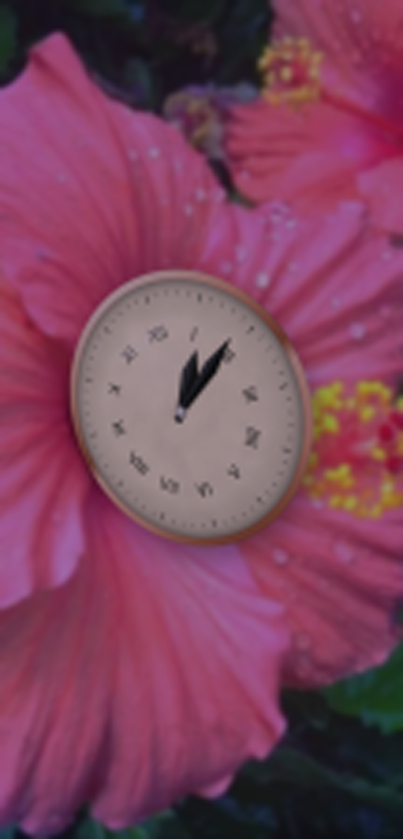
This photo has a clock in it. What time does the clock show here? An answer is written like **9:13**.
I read **1:09**
